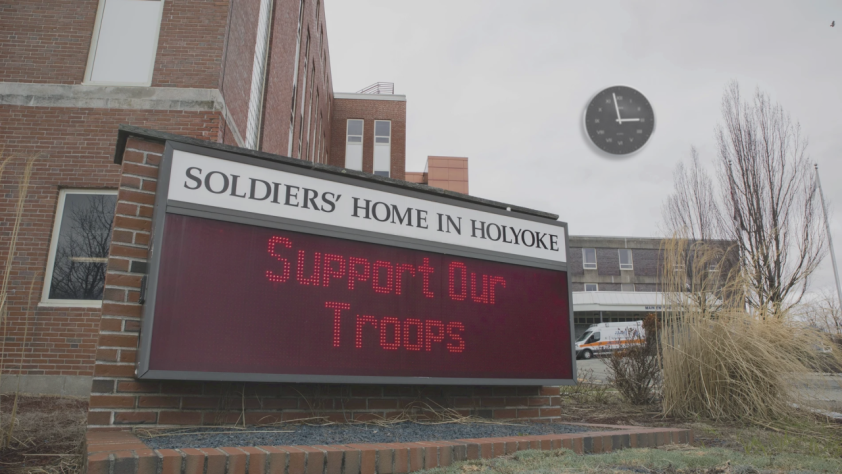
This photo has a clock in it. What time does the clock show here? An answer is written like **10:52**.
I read **2:58**
